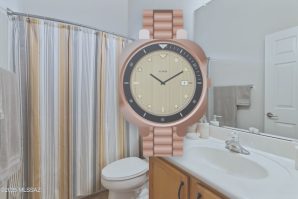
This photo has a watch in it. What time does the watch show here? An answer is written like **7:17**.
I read **10:10**
